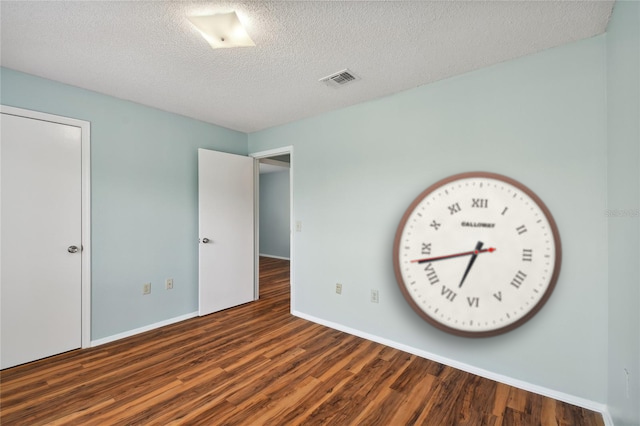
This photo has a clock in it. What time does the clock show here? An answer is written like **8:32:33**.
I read **6:42:43**
